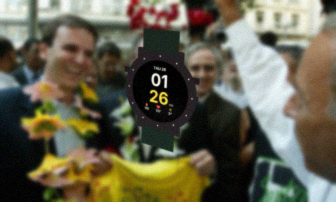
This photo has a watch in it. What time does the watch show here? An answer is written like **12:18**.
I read **1:26**
